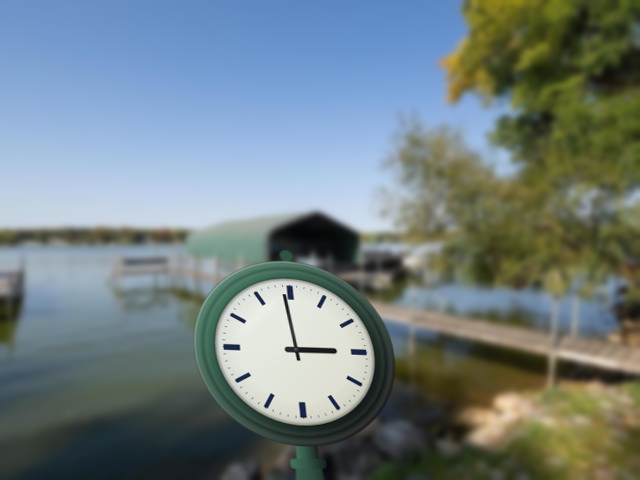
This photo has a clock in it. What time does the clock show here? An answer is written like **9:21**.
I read **2:59**
